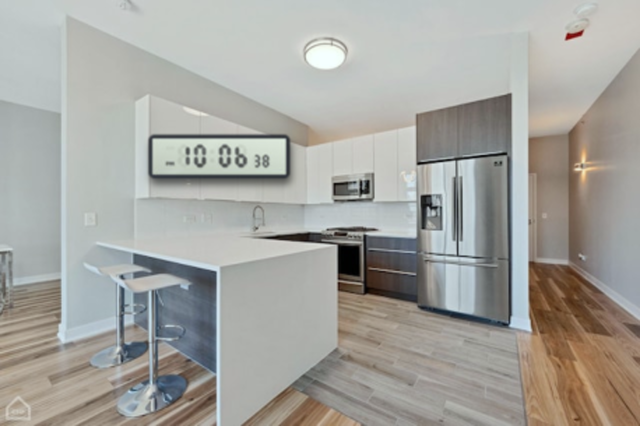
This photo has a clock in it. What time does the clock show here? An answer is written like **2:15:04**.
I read **10:06:38**
